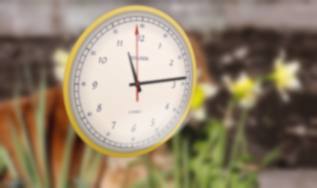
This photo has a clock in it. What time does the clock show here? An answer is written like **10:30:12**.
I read **11:13:59**
